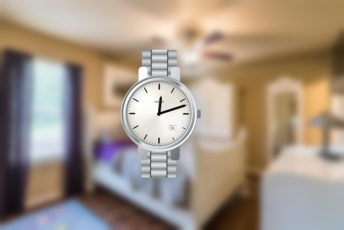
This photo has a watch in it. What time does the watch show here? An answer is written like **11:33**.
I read **12:12**
